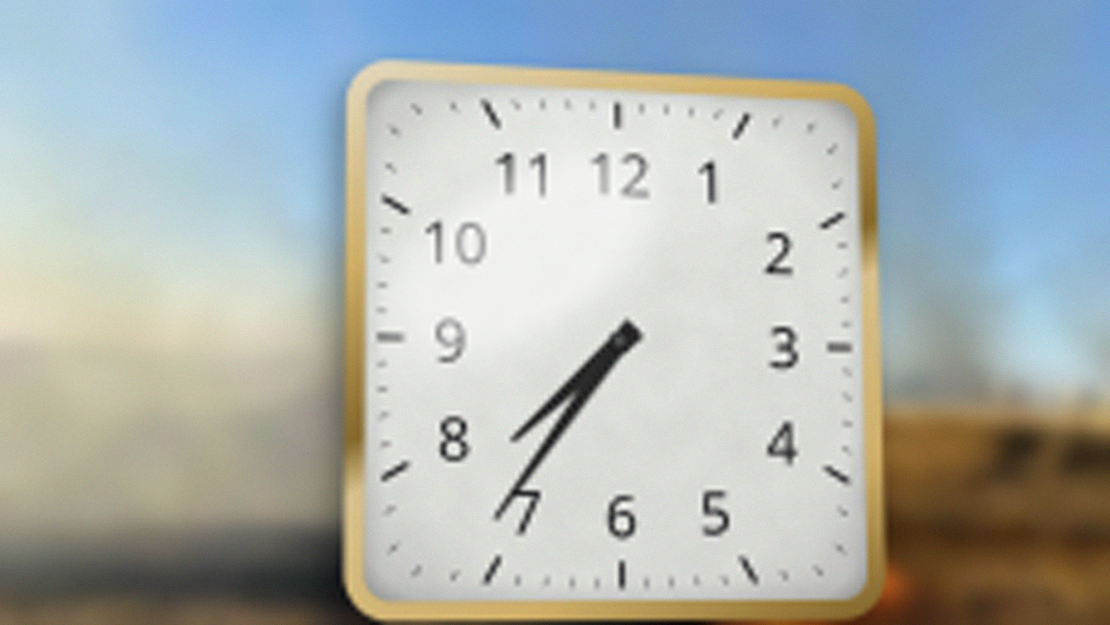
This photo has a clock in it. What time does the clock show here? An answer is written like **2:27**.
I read **7:36**
